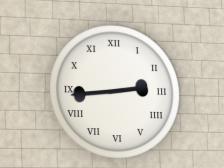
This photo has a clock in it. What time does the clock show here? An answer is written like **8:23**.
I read **2:44**
